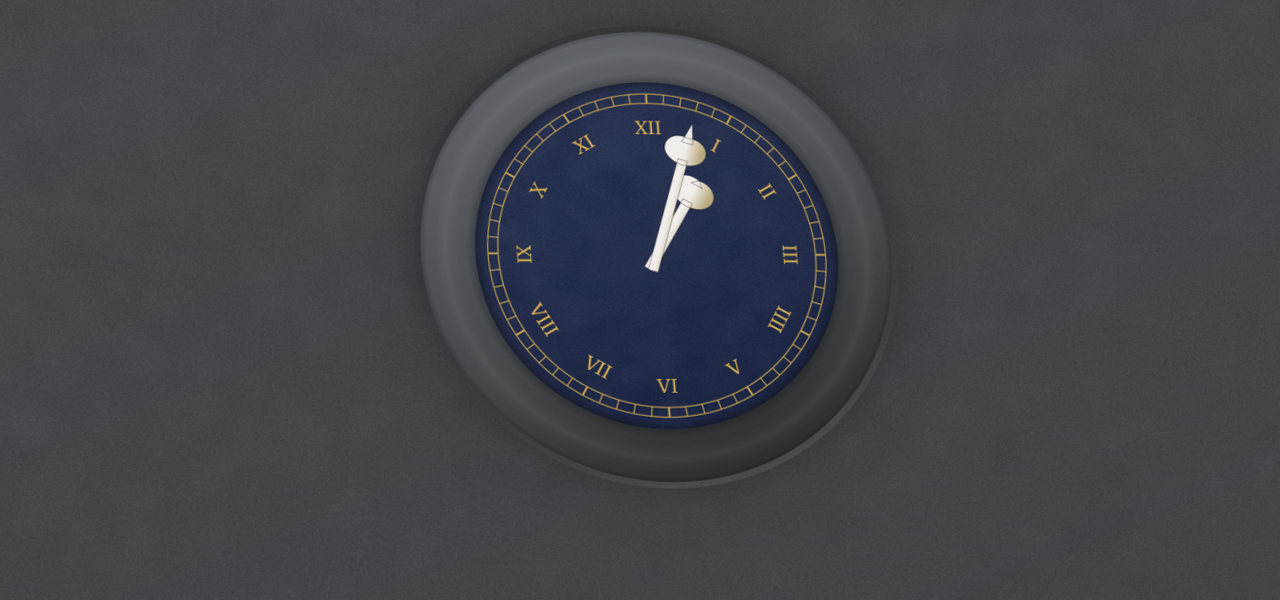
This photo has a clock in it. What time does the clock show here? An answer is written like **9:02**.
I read **1:03**
